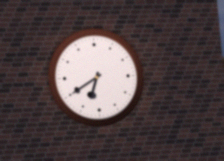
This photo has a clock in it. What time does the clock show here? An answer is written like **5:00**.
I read **6:40**
